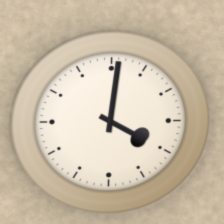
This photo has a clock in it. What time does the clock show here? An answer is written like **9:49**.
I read **4:01**
